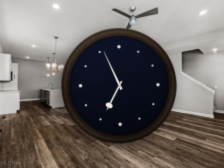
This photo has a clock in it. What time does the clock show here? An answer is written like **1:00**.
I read **6:56**
